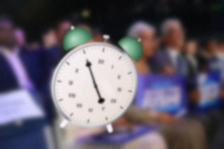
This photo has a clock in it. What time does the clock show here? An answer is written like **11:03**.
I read **4:55**
